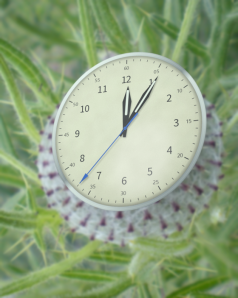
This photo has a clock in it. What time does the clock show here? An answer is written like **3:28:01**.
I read **12:05:37**
